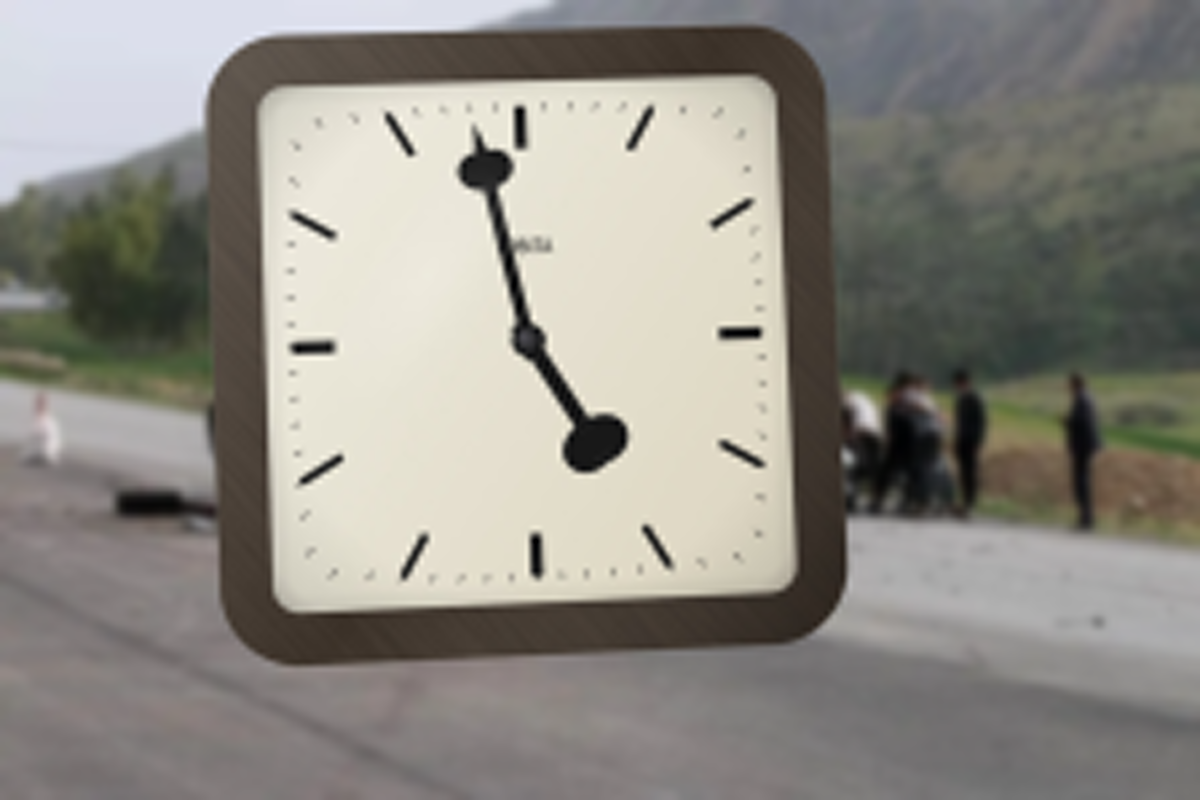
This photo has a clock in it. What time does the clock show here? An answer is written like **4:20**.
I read **4:58**
